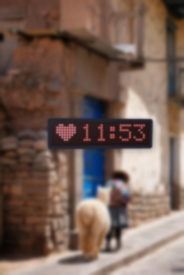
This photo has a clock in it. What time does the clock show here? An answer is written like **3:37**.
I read **11:53**
